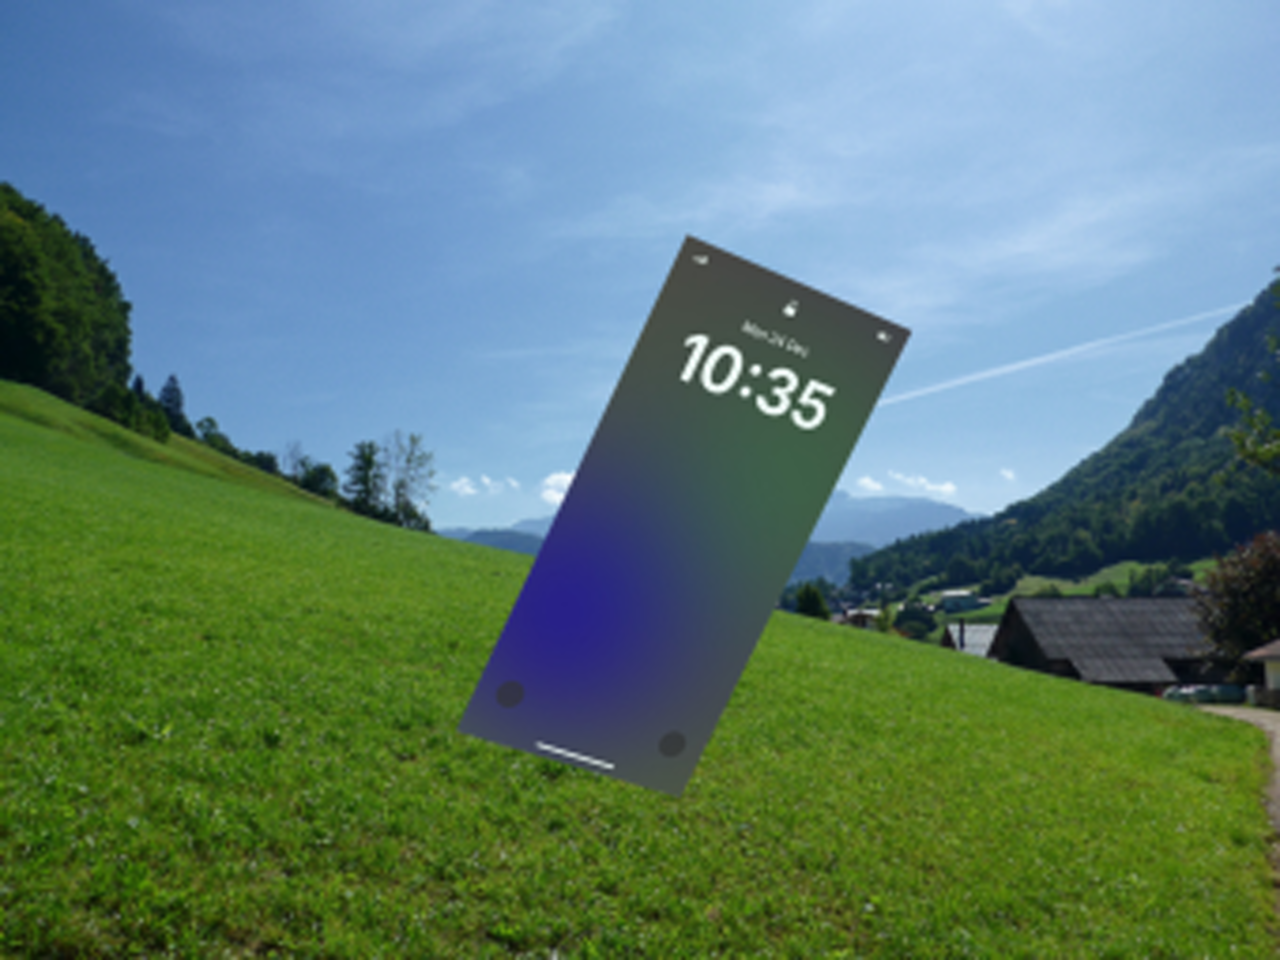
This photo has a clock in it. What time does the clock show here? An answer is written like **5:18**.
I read **10:35**
